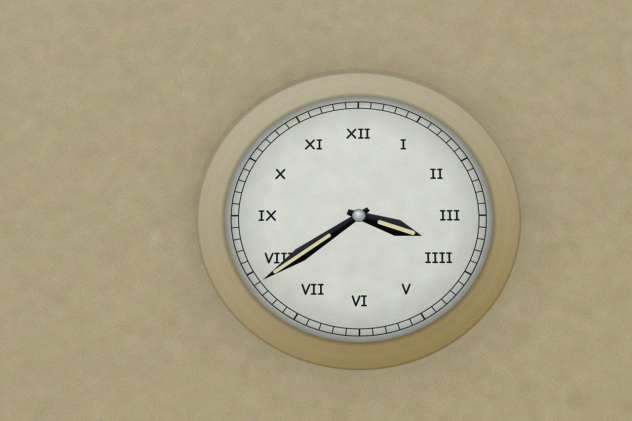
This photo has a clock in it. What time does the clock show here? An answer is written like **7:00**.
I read **3:39**
